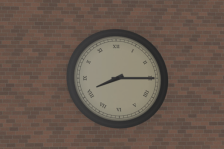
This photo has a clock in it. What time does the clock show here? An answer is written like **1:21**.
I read **8:15**
